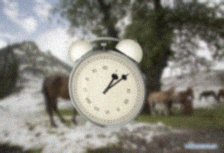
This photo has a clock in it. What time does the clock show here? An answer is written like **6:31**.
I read **1:09**
